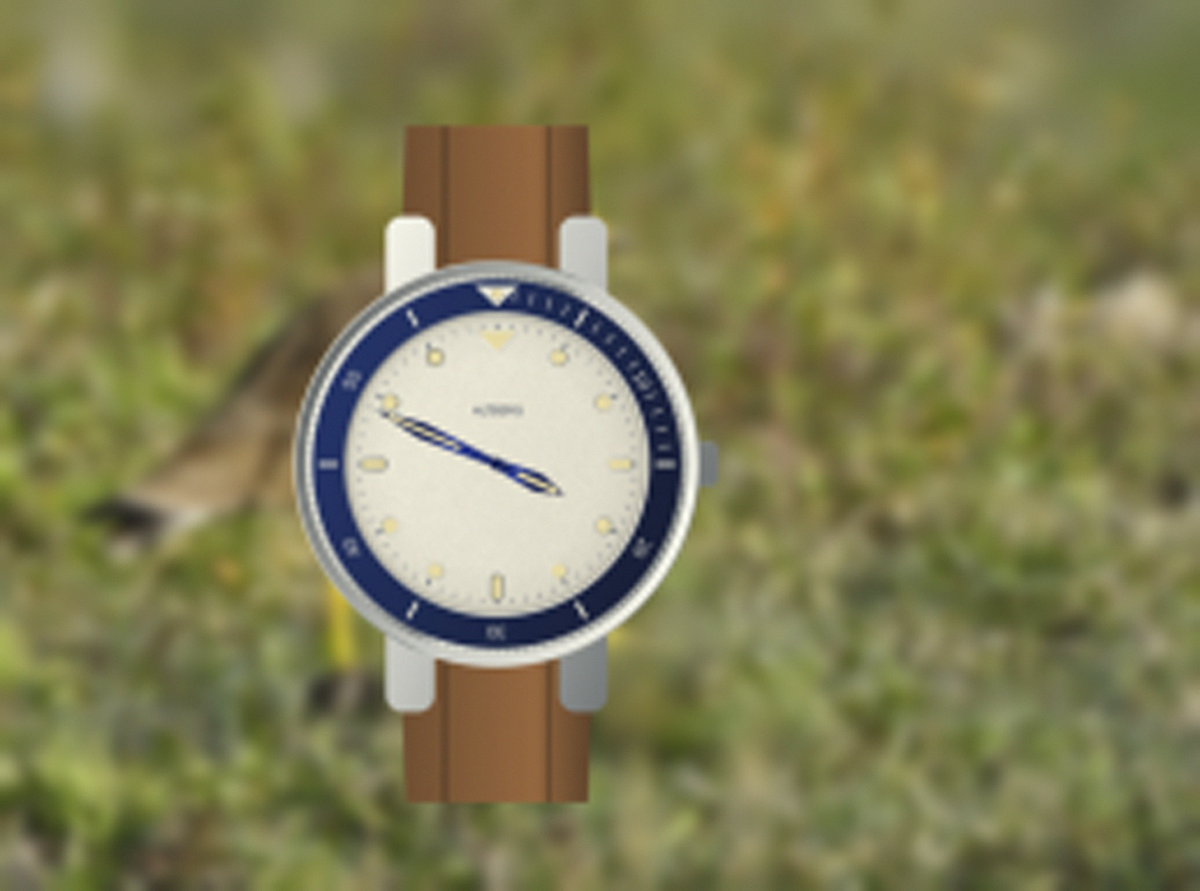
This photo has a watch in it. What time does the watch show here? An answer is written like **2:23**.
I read **3:49**
